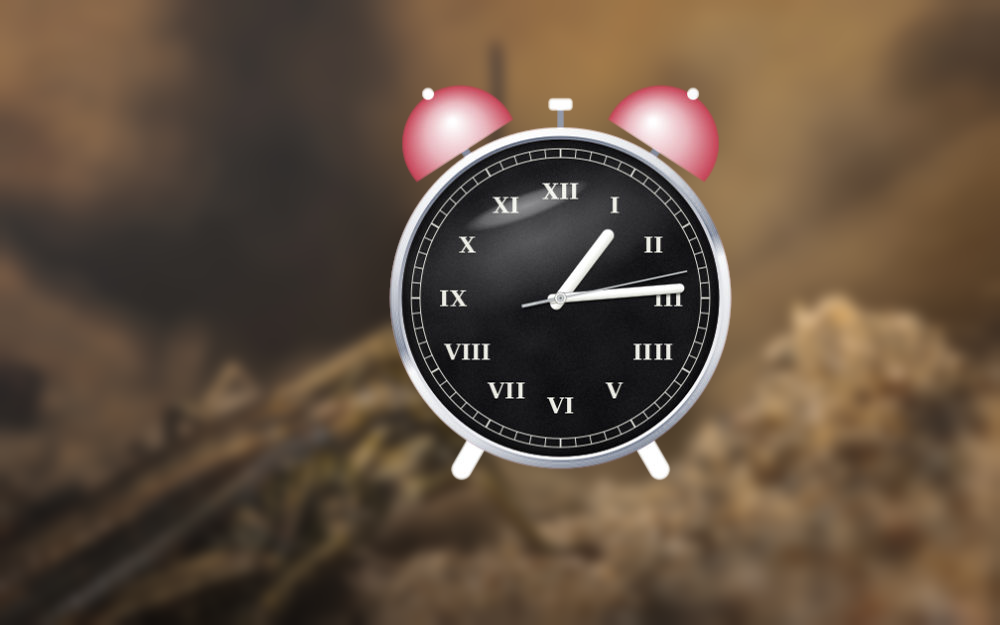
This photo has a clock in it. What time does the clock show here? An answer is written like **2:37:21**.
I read **1:14:13**
